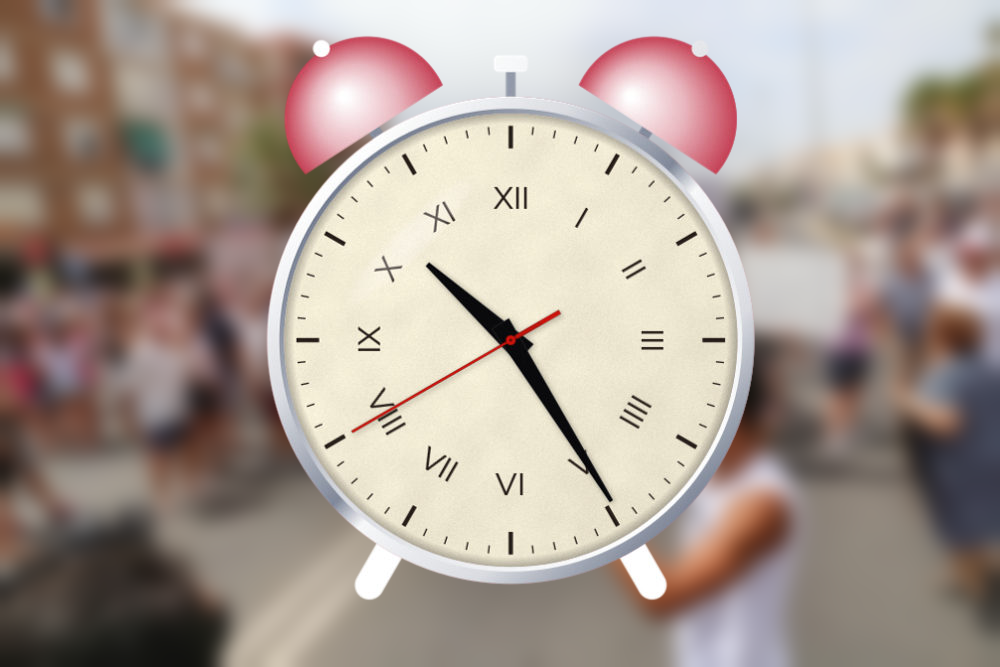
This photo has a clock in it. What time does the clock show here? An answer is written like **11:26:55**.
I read **10:24:40**
